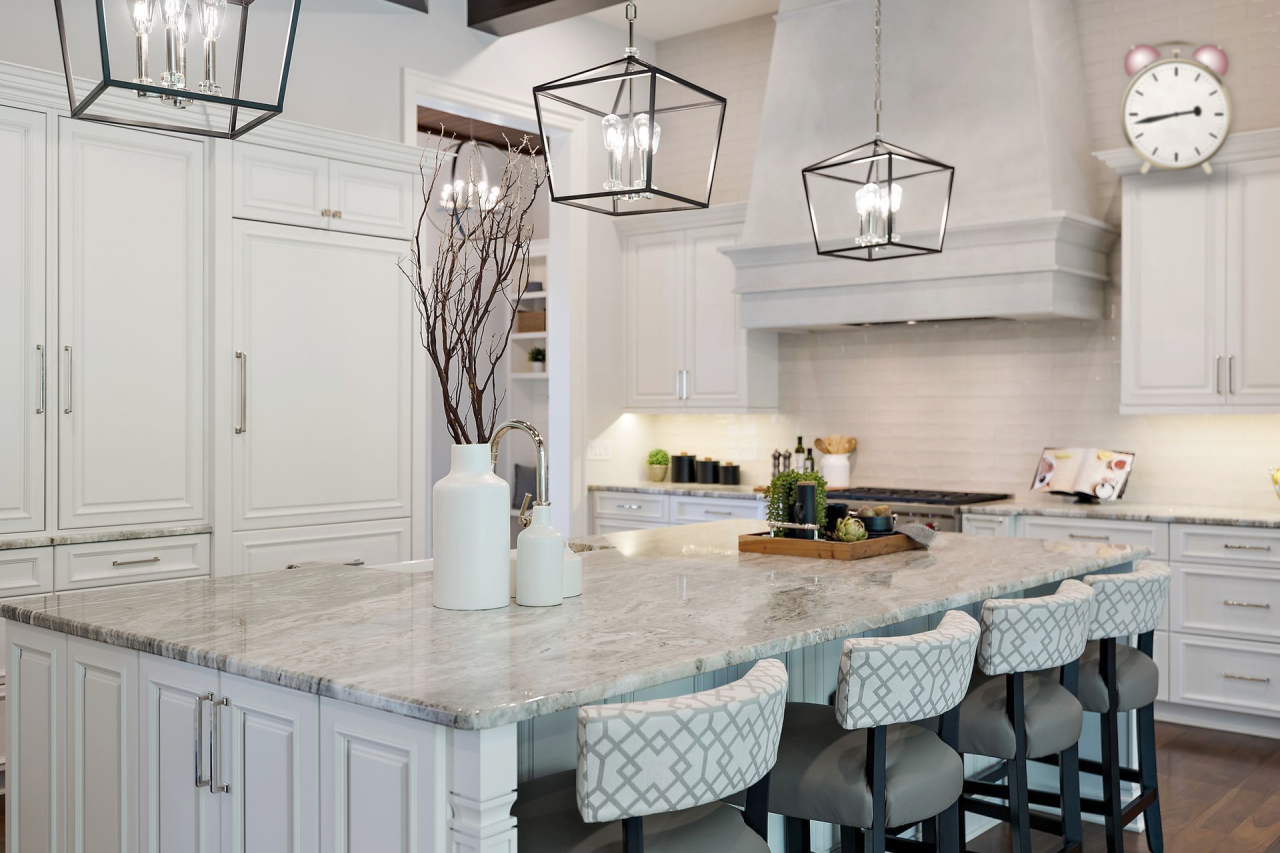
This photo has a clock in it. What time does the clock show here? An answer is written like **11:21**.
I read **2:43**
